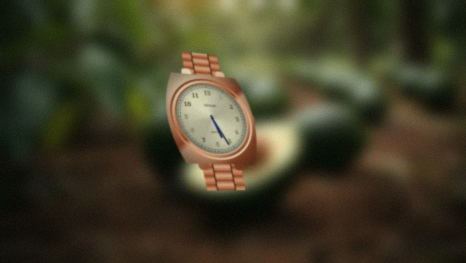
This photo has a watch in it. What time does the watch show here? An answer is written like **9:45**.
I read **5:26**
